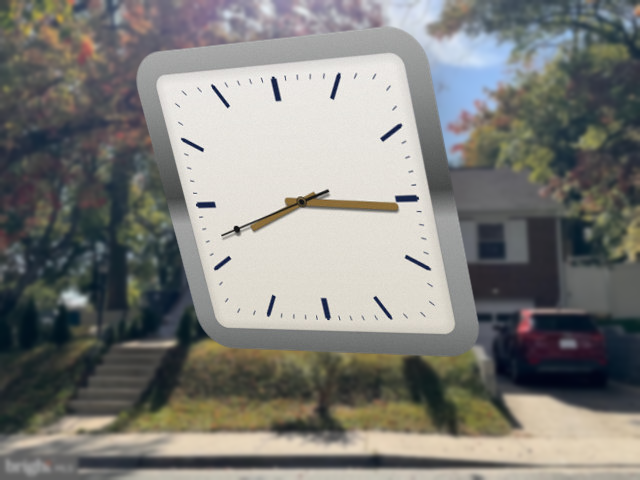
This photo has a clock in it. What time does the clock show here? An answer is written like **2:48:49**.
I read **8:15:42**
